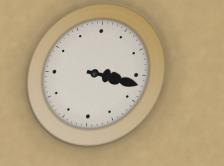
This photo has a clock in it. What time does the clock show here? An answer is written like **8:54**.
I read **3:17**
